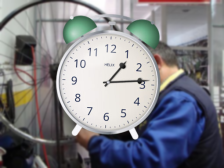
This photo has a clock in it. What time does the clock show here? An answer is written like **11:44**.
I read **1:14**
